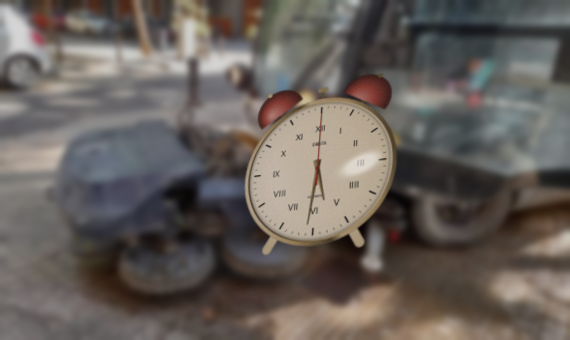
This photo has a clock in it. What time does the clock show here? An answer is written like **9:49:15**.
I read **5:31:00**
